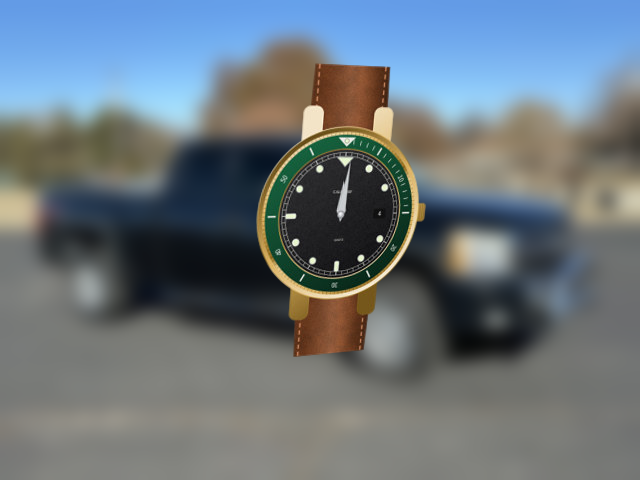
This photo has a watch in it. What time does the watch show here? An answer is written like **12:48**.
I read **12:01**
